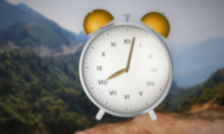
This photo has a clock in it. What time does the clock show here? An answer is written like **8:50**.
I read **8:02**
